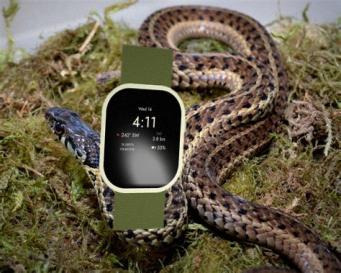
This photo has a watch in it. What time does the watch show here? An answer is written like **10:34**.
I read **4:11**
